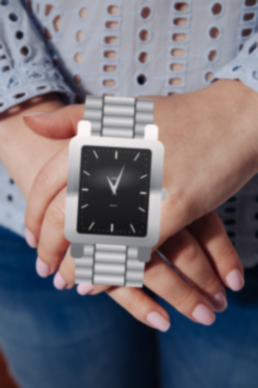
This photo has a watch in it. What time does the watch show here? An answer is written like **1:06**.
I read **11:03**
